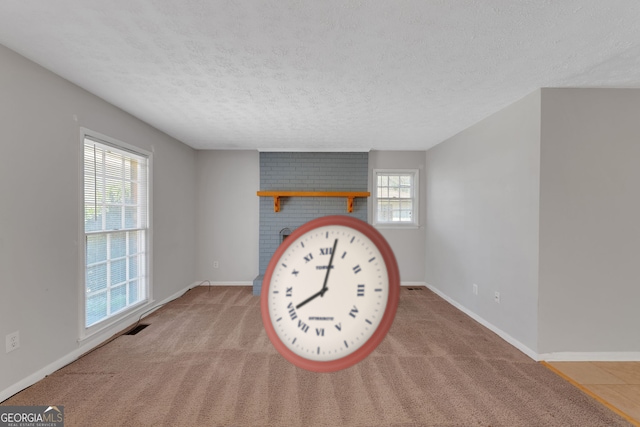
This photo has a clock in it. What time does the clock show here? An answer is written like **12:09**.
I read **8:02**
